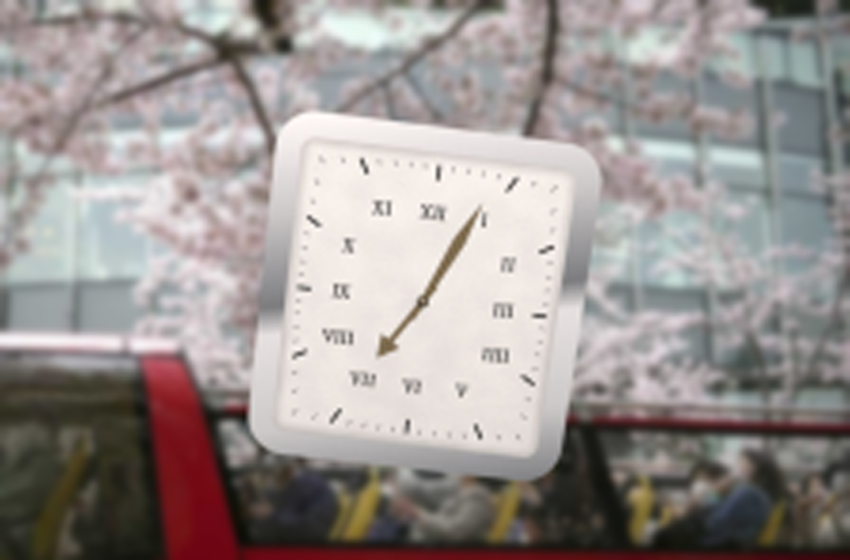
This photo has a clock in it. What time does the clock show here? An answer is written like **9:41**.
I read **7:04**
